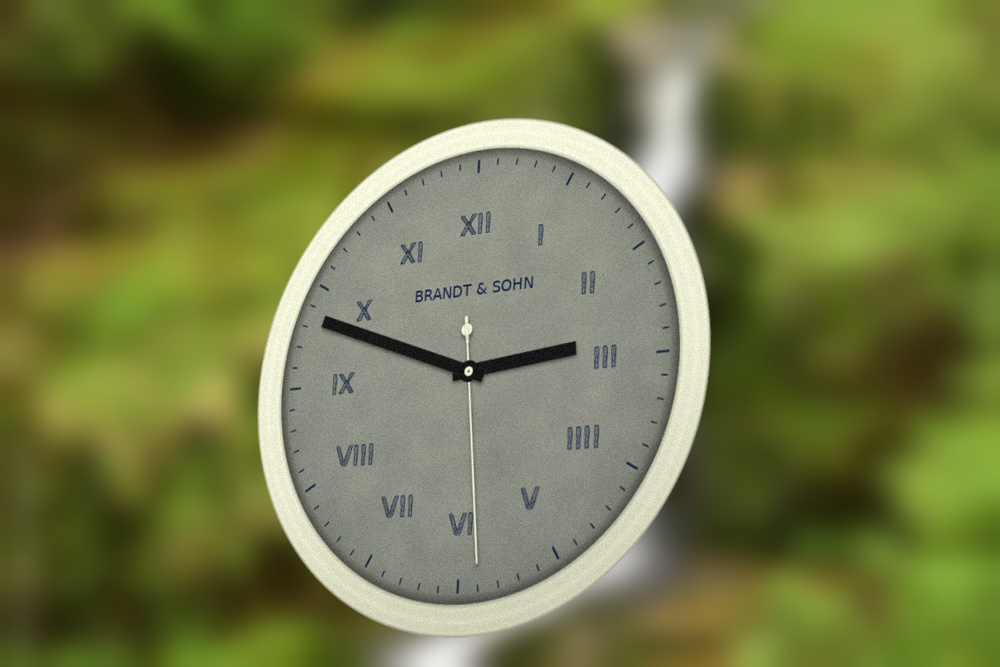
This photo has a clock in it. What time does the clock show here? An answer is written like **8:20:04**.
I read **2:48:29**
